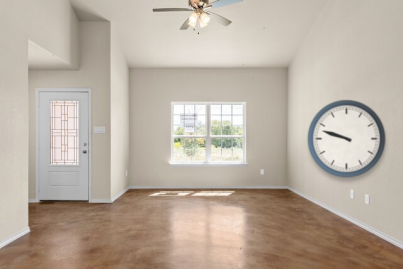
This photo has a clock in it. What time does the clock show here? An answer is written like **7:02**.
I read **9:48**
